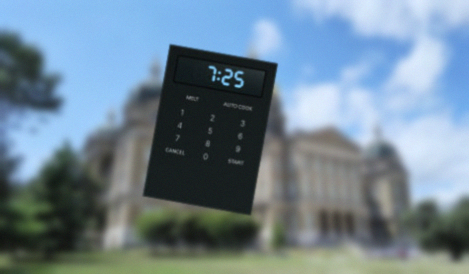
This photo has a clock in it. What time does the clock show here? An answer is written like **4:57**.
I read **7:25**
